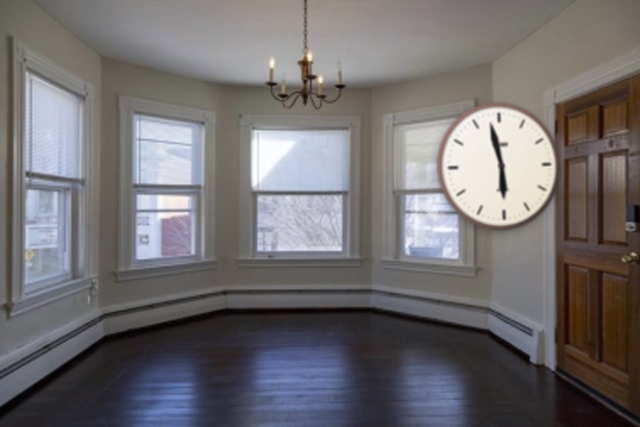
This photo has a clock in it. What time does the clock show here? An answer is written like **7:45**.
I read **5:58**
